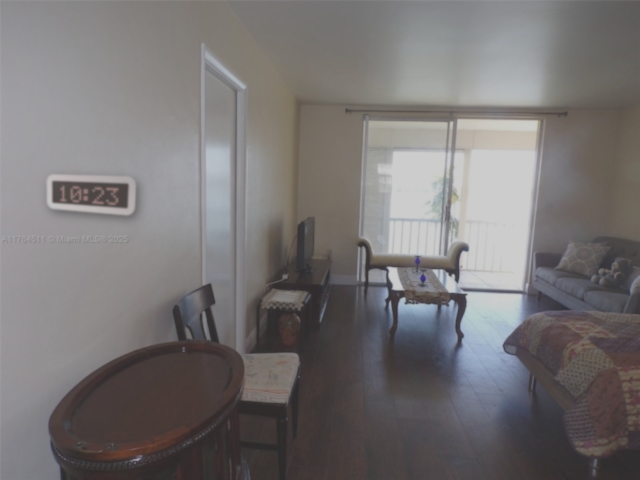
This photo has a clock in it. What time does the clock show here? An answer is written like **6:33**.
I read **10:23**
